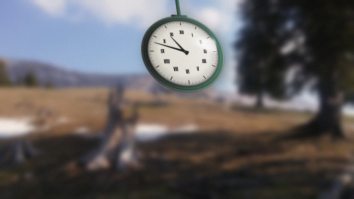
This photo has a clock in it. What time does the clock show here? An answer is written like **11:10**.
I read **10:48**
